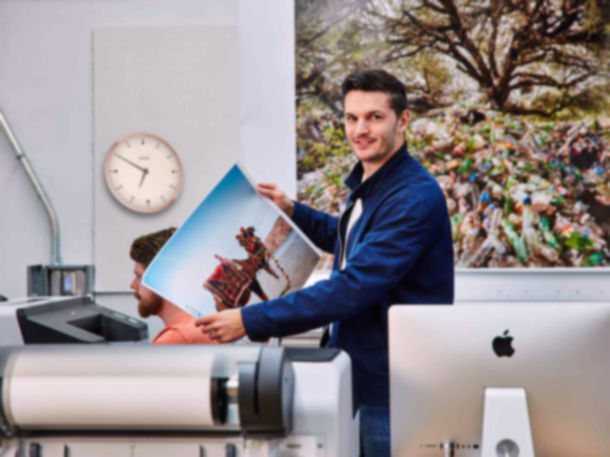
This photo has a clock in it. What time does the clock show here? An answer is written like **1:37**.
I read **6:50**
